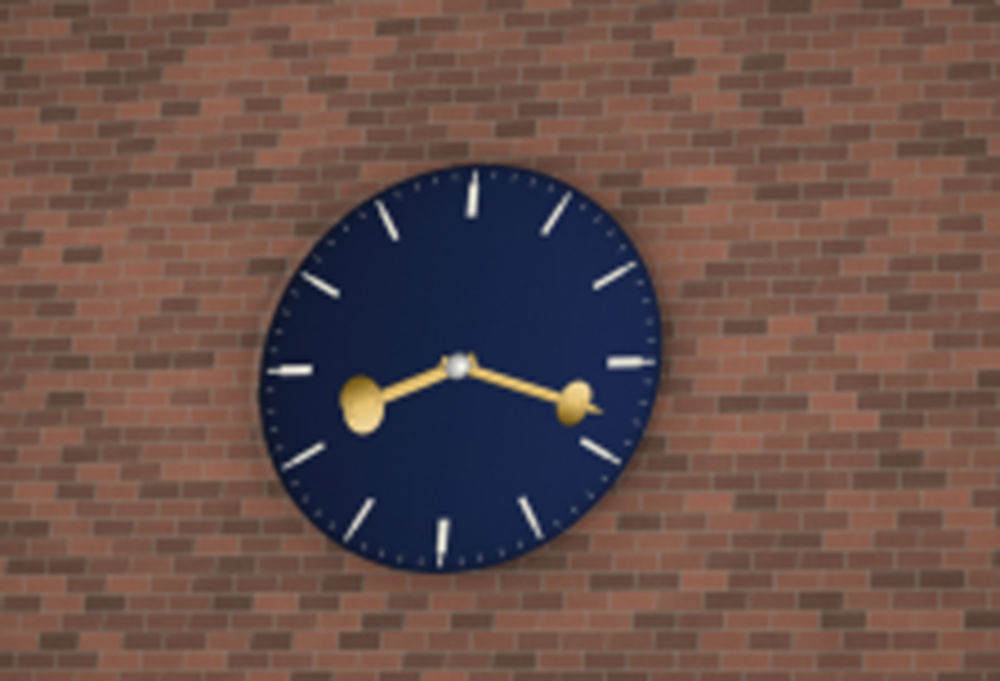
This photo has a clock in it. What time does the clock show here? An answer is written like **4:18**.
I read **8:18**
